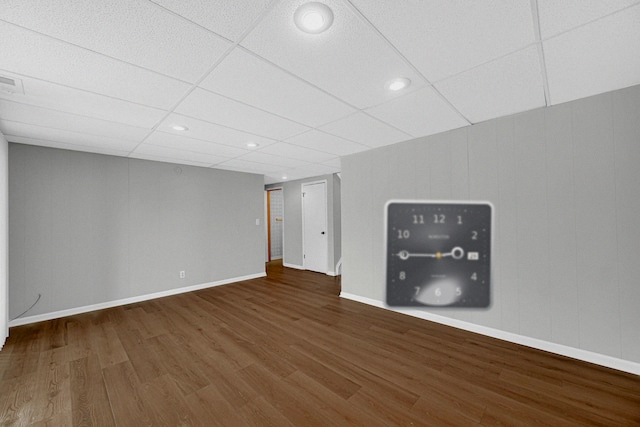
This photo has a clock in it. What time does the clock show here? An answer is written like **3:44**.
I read **2:45**
